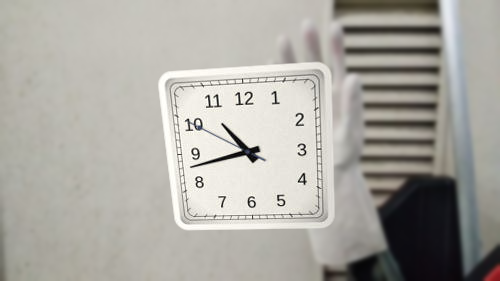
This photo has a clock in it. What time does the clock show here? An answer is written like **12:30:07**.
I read **10:42:50**
